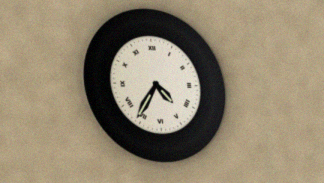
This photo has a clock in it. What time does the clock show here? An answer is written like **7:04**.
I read **4:36**
